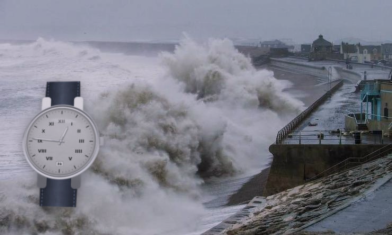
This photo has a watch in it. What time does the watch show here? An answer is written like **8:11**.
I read **12:46**
